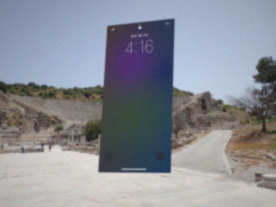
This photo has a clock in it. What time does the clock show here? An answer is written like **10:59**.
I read **4:16**
